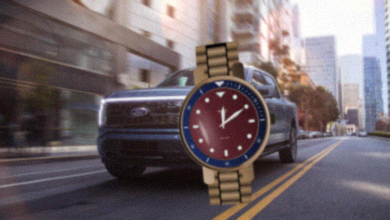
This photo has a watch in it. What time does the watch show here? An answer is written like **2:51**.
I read **12:10**
